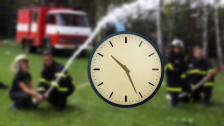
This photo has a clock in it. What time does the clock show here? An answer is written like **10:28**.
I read **10:26**
